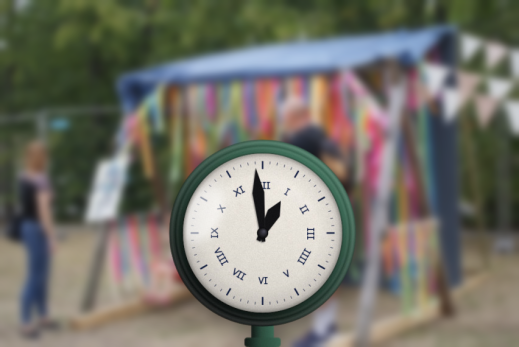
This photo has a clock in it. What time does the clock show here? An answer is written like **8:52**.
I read **12:59**
